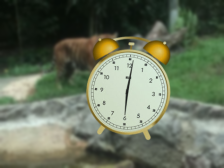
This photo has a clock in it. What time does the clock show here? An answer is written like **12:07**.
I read **6:01**
